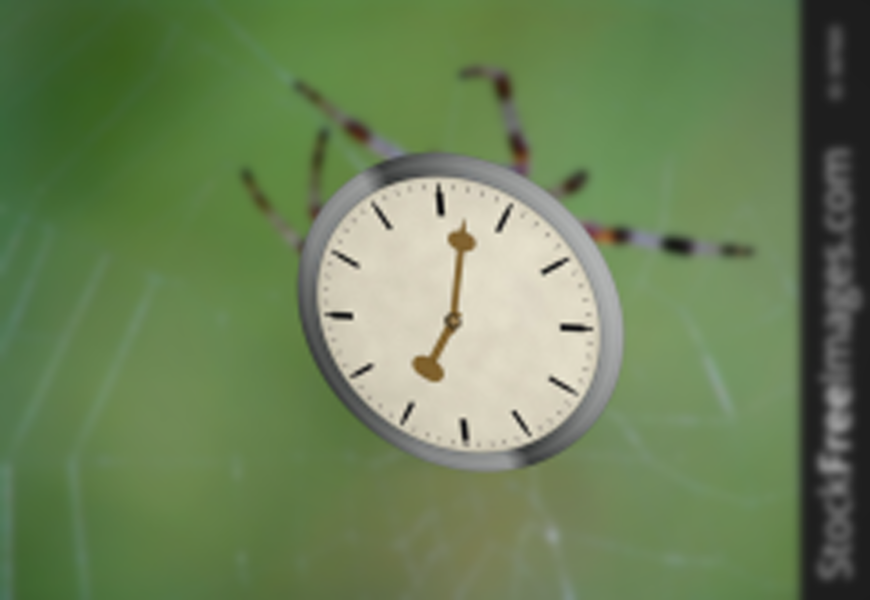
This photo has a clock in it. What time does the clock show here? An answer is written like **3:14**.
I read **7:02**
